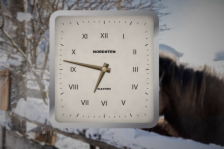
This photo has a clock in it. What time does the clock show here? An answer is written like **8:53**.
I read **6:47**
